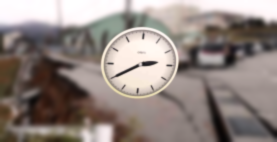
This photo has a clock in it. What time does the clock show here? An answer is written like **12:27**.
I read **2:40**
